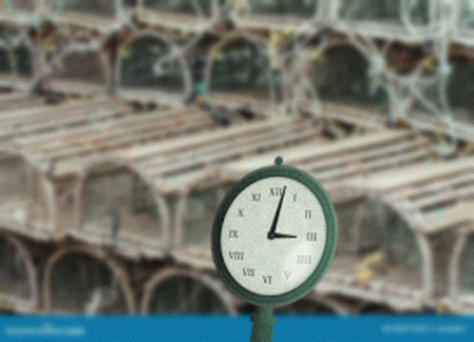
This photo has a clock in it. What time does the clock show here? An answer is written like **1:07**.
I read **3:02**
